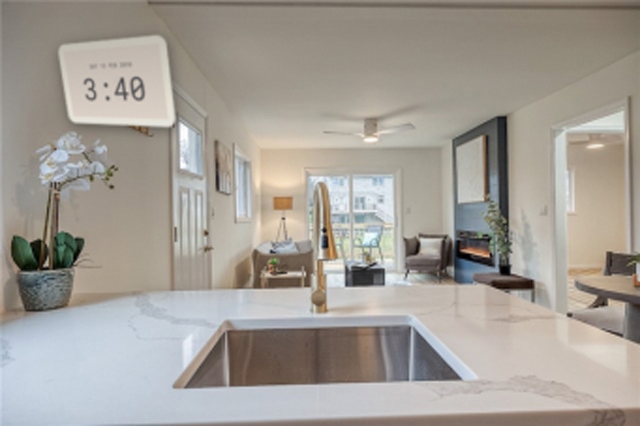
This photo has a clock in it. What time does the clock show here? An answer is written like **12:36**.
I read **3:40**
